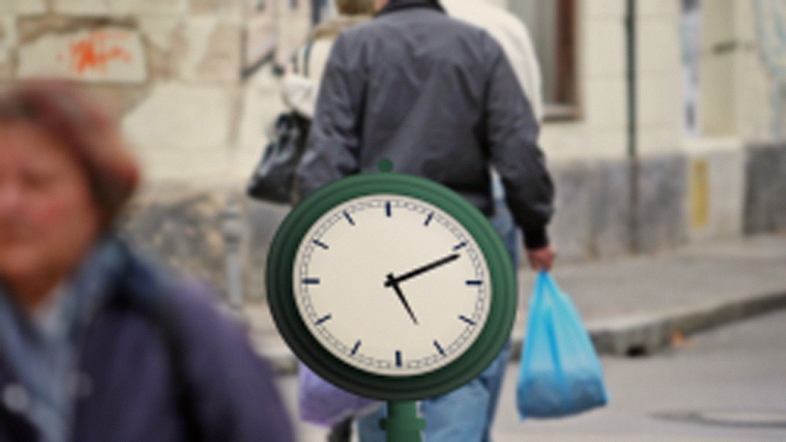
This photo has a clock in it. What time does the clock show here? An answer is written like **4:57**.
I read **5:11**
